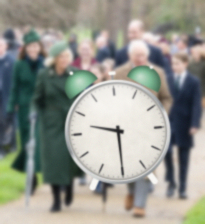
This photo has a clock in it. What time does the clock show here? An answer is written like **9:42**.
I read **9:30**
